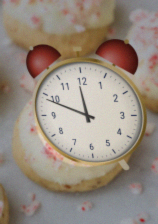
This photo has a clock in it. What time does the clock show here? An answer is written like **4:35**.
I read **11:49**
